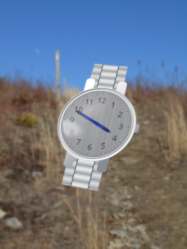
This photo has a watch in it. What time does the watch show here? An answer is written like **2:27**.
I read **3:49**
